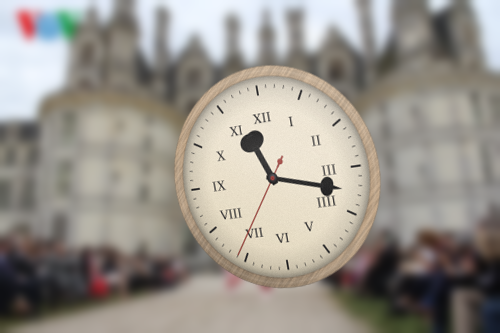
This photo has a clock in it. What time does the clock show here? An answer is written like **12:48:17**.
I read **11:17:36**
